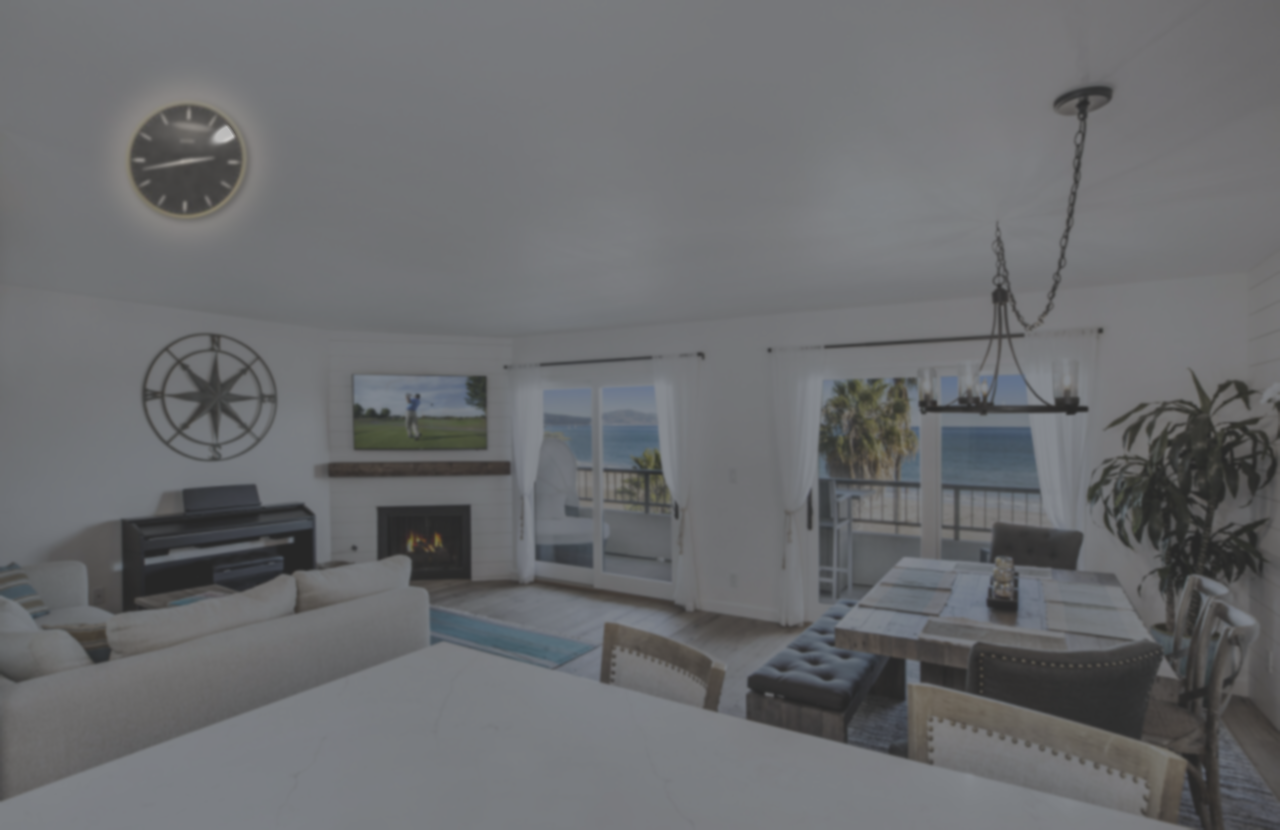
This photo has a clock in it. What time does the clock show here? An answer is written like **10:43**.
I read **2:43**
